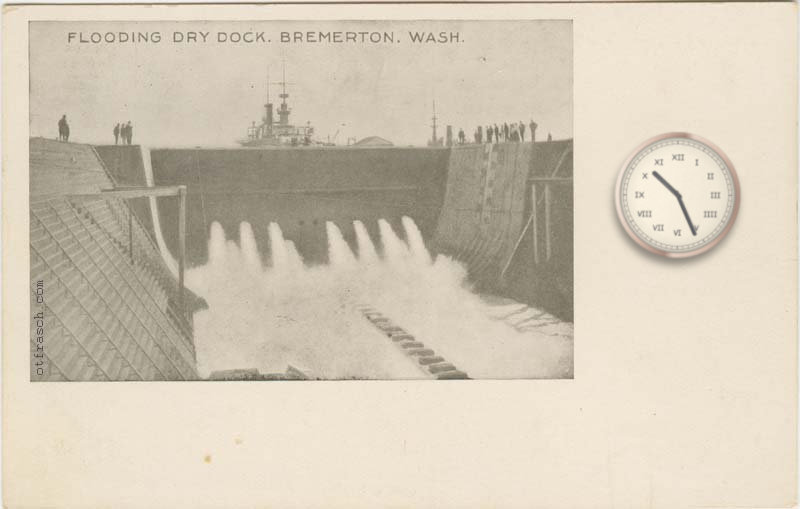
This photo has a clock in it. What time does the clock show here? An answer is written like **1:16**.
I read **10:26**
